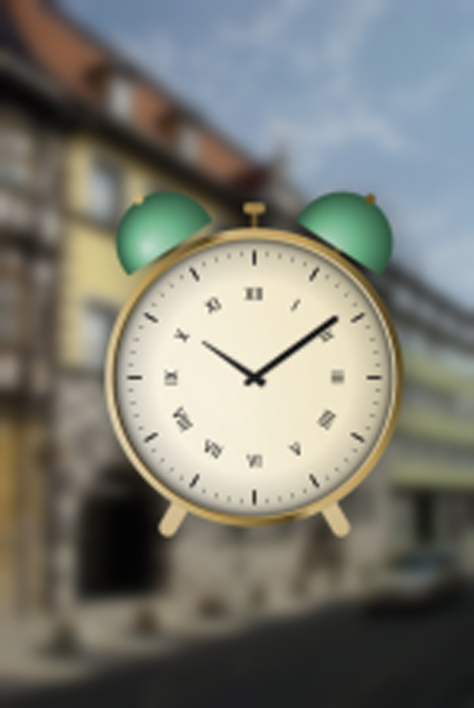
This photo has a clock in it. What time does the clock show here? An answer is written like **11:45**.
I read **10:09**
